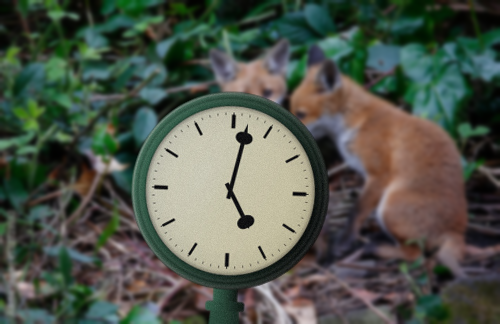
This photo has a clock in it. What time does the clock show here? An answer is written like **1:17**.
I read **5:02**
